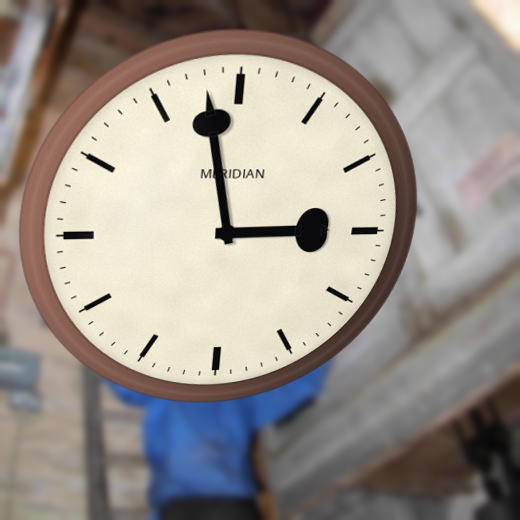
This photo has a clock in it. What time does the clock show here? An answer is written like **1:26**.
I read **2:58**
